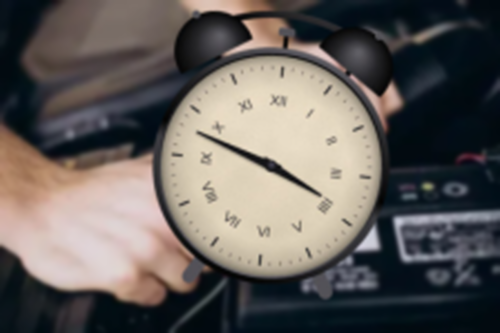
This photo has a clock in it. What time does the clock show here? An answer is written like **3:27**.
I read **3:48**
